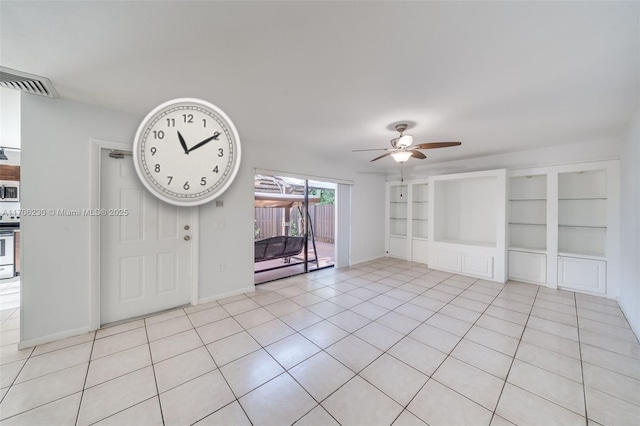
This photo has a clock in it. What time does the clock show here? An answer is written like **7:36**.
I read **11:10**
